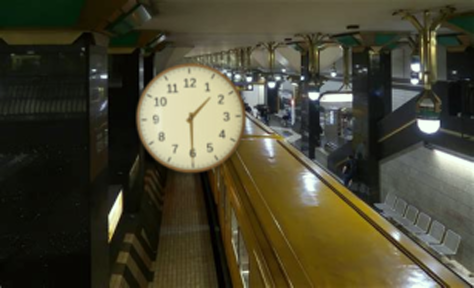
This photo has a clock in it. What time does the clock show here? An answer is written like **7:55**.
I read **1:30**
